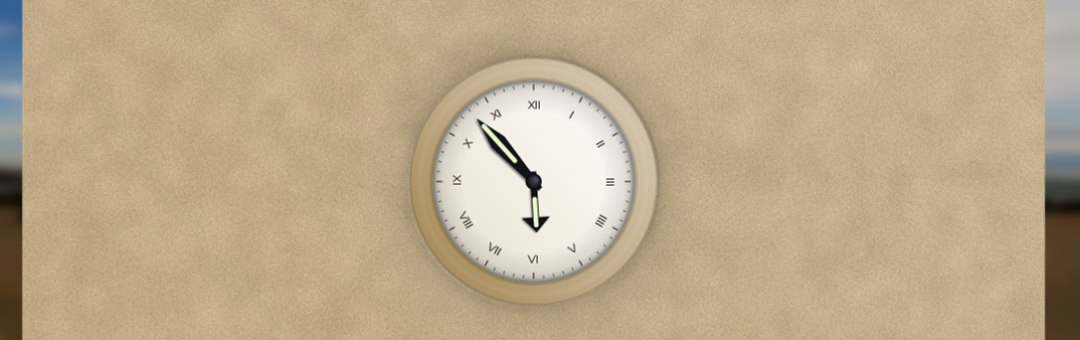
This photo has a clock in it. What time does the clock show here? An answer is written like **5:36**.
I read **5:53**
